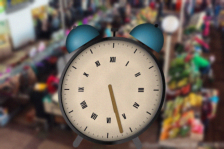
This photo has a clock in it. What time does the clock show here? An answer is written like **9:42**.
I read **5:27**
